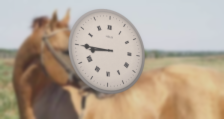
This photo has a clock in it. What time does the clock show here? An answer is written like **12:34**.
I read **8:45**
